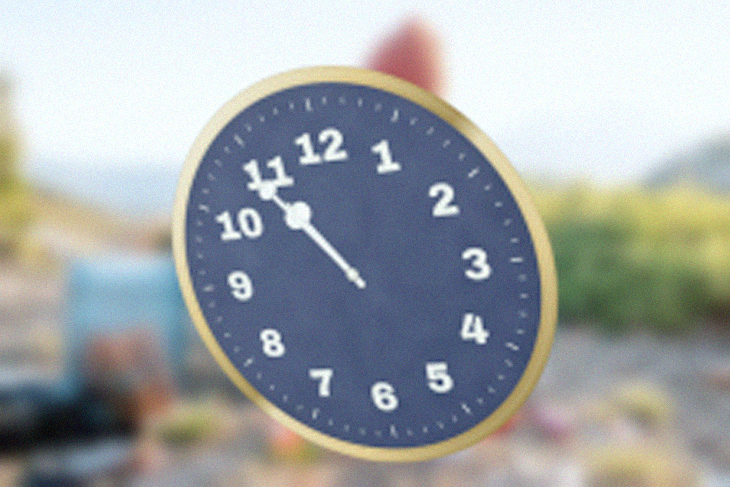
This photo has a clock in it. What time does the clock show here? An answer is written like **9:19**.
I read **10:54**
